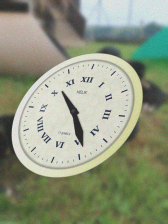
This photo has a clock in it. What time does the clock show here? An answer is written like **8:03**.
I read **10:24**
